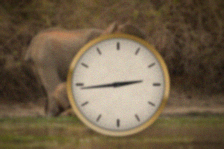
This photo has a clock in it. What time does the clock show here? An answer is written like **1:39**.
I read **2:44**
